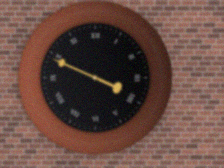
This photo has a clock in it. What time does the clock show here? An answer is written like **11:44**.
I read **3:49**
